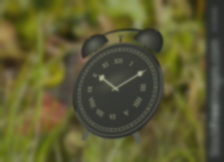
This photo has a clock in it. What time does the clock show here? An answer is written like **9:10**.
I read **10:10**
